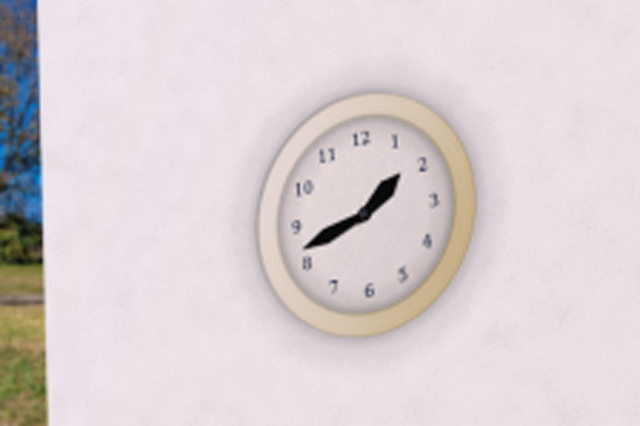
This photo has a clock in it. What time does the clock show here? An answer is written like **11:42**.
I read **1:42**
